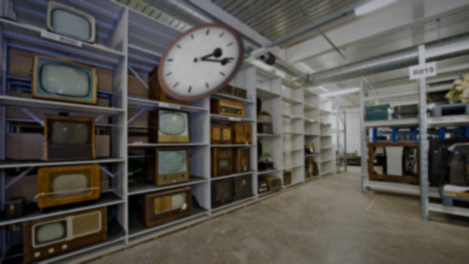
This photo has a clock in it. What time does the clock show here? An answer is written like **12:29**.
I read **2:16**
